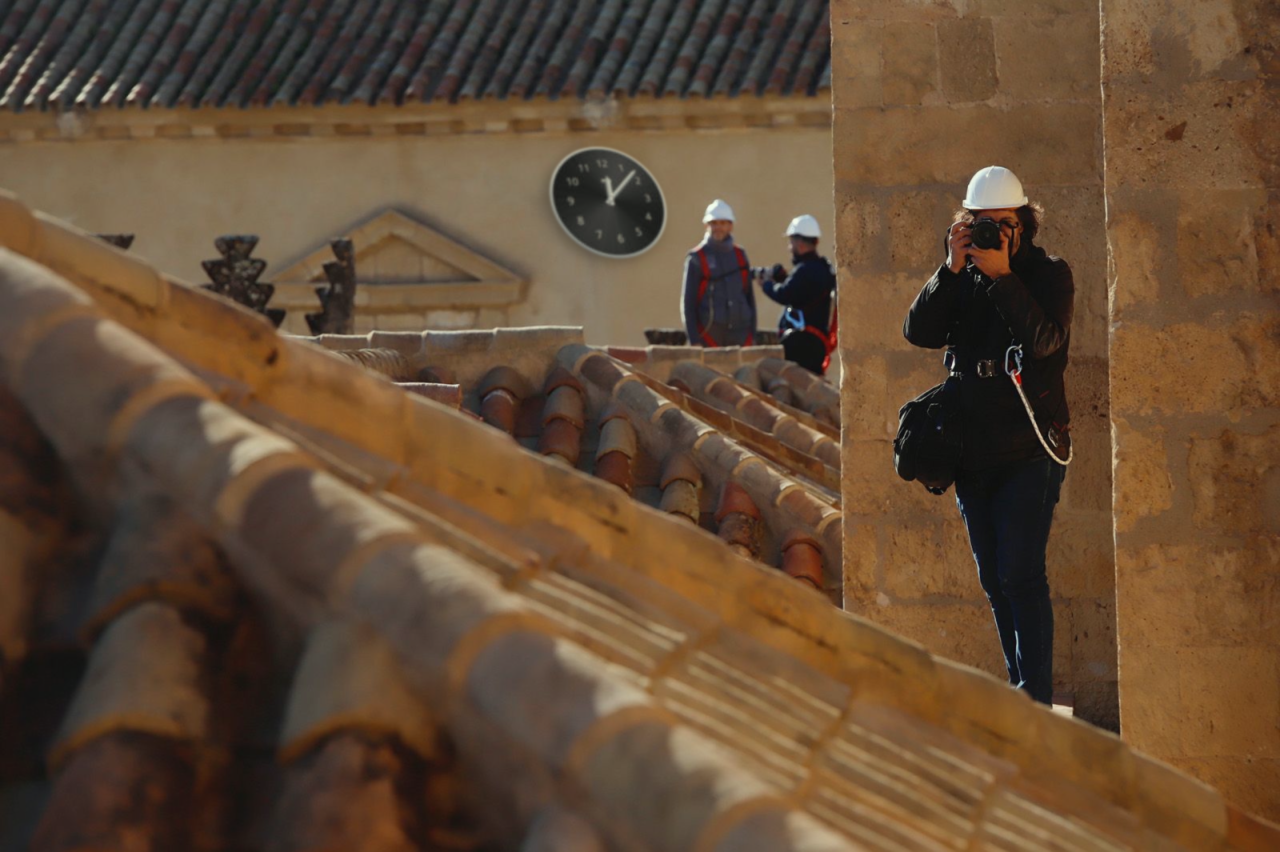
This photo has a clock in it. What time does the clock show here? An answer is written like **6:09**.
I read **12:08**
